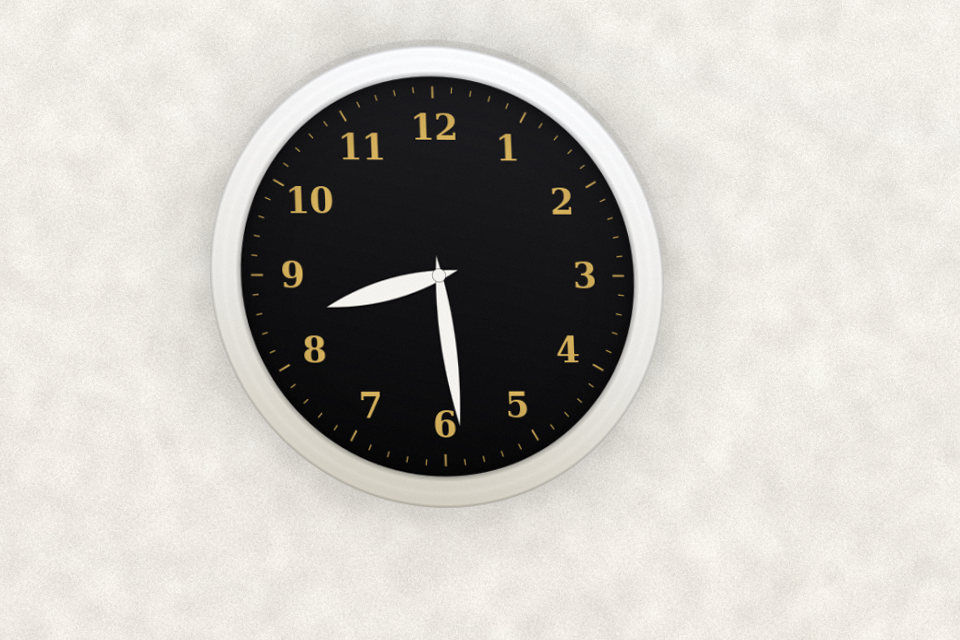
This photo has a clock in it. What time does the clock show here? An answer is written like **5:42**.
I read **8:29**
